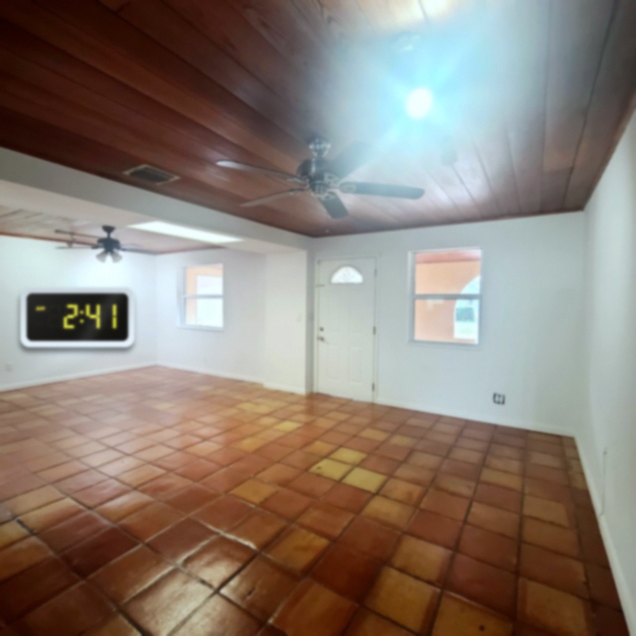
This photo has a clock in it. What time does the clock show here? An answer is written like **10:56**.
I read **2:41**
